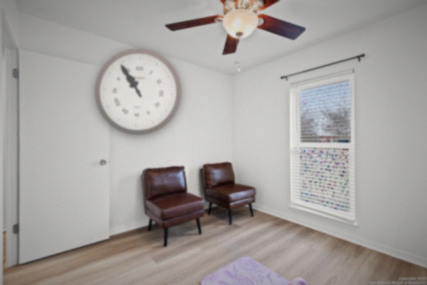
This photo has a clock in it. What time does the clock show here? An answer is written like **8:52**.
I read **10:54**
